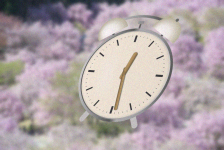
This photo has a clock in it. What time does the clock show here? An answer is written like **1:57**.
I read **12:29**
